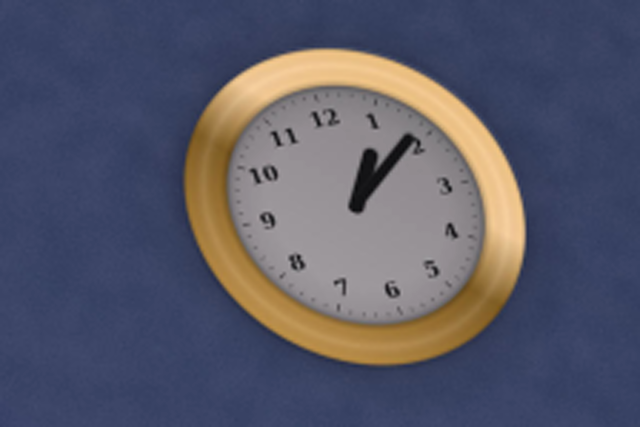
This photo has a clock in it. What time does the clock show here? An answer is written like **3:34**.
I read **1:09**
